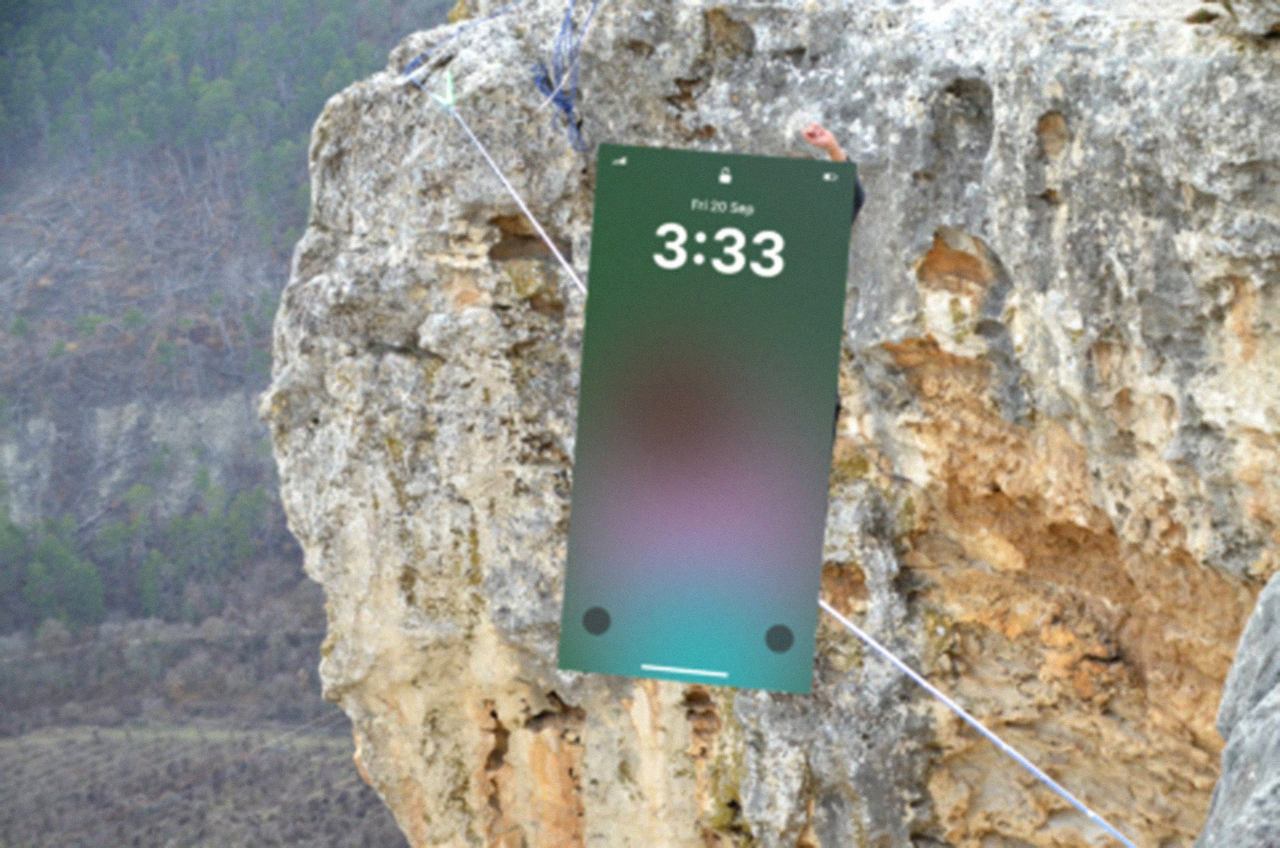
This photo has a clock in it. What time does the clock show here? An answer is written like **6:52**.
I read **3:33**
